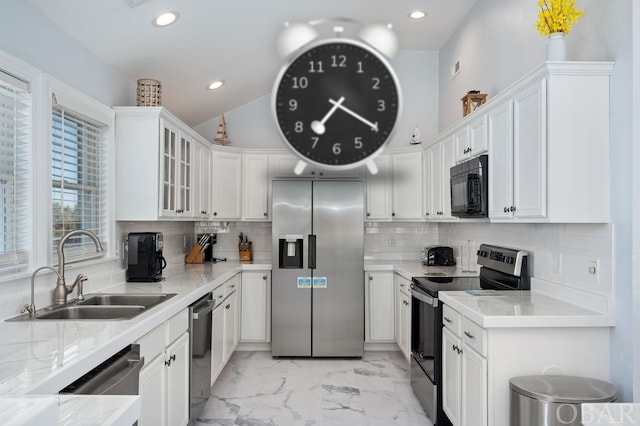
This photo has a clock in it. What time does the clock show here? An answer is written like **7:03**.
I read **7:20**
